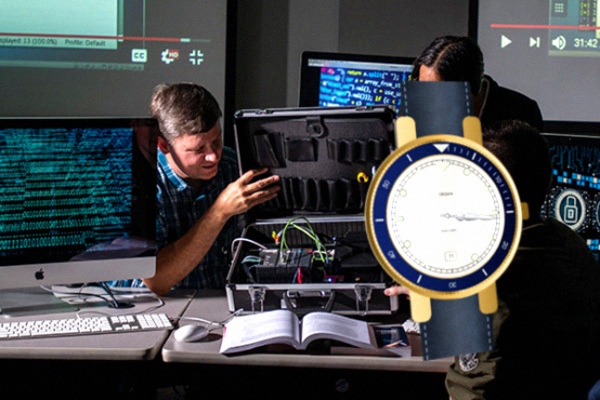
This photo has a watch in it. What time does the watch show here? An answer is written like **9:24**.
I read **3:16**
